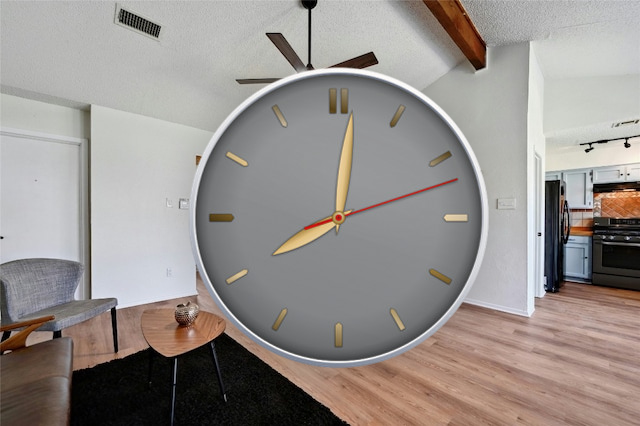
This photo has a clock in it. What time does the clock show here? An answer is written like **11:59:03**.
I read **8:01:12**
